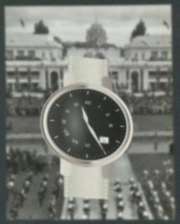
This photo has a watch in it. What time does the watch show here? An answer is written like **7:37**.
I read **11:25**
